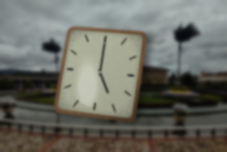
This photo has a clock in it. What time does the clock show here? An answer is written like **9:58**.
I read **5:00**
